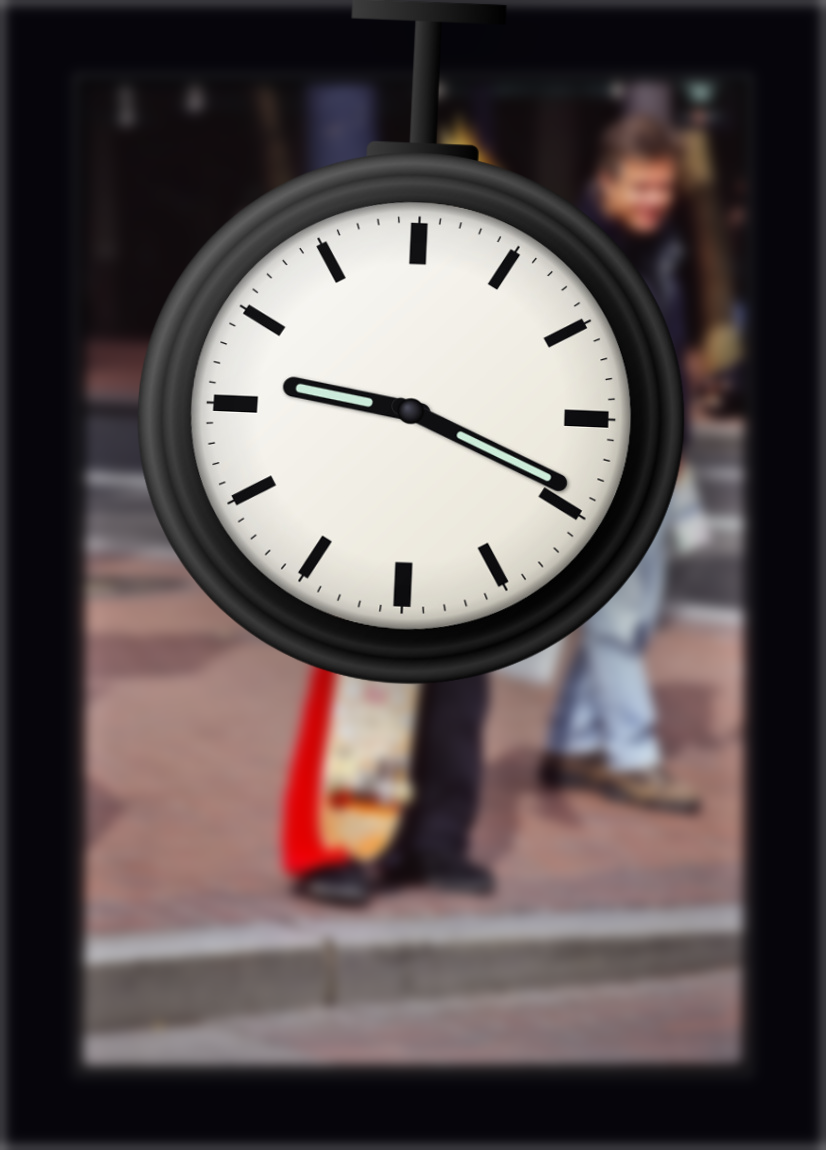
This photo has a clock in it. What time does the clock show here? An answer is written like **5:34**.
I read **9:19**
